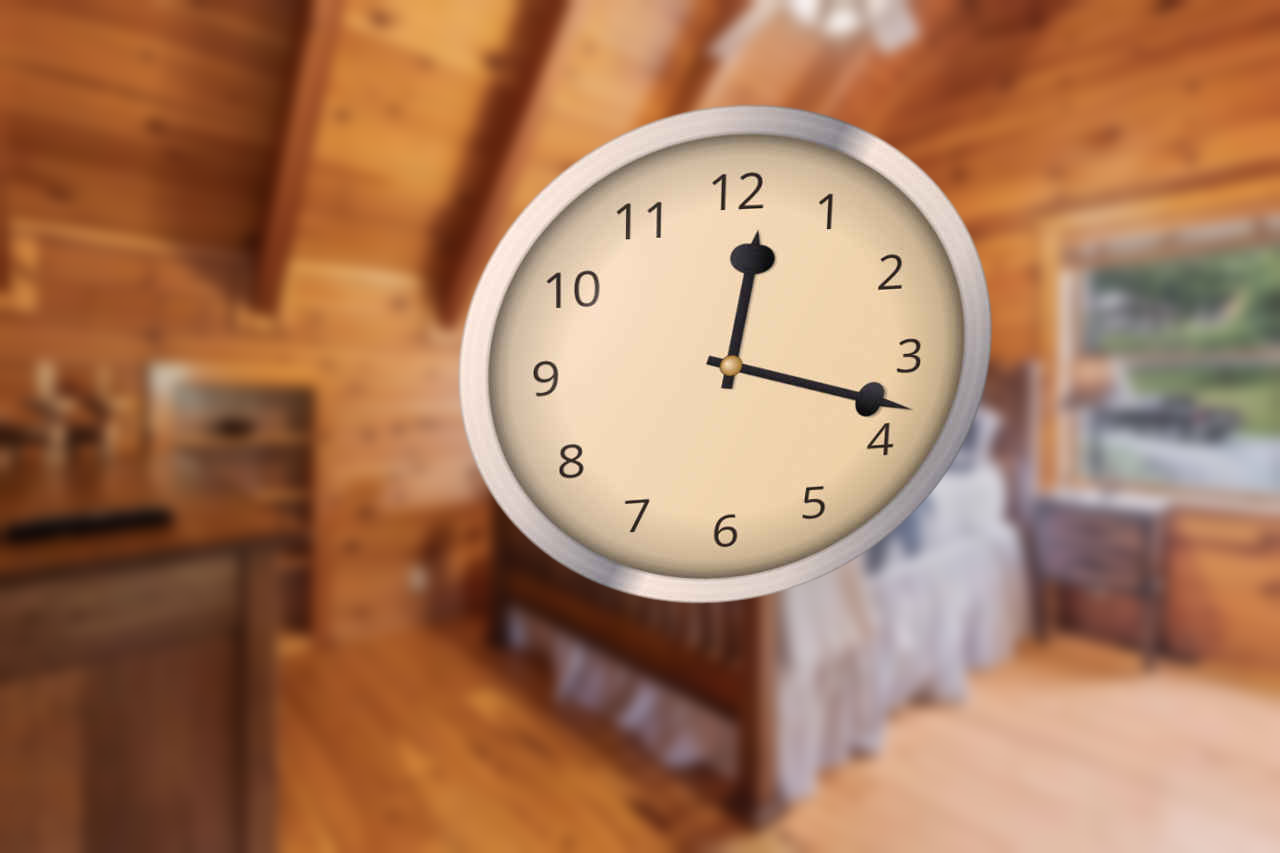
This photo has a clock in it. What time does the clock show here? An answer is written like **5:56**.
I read **12:18**
